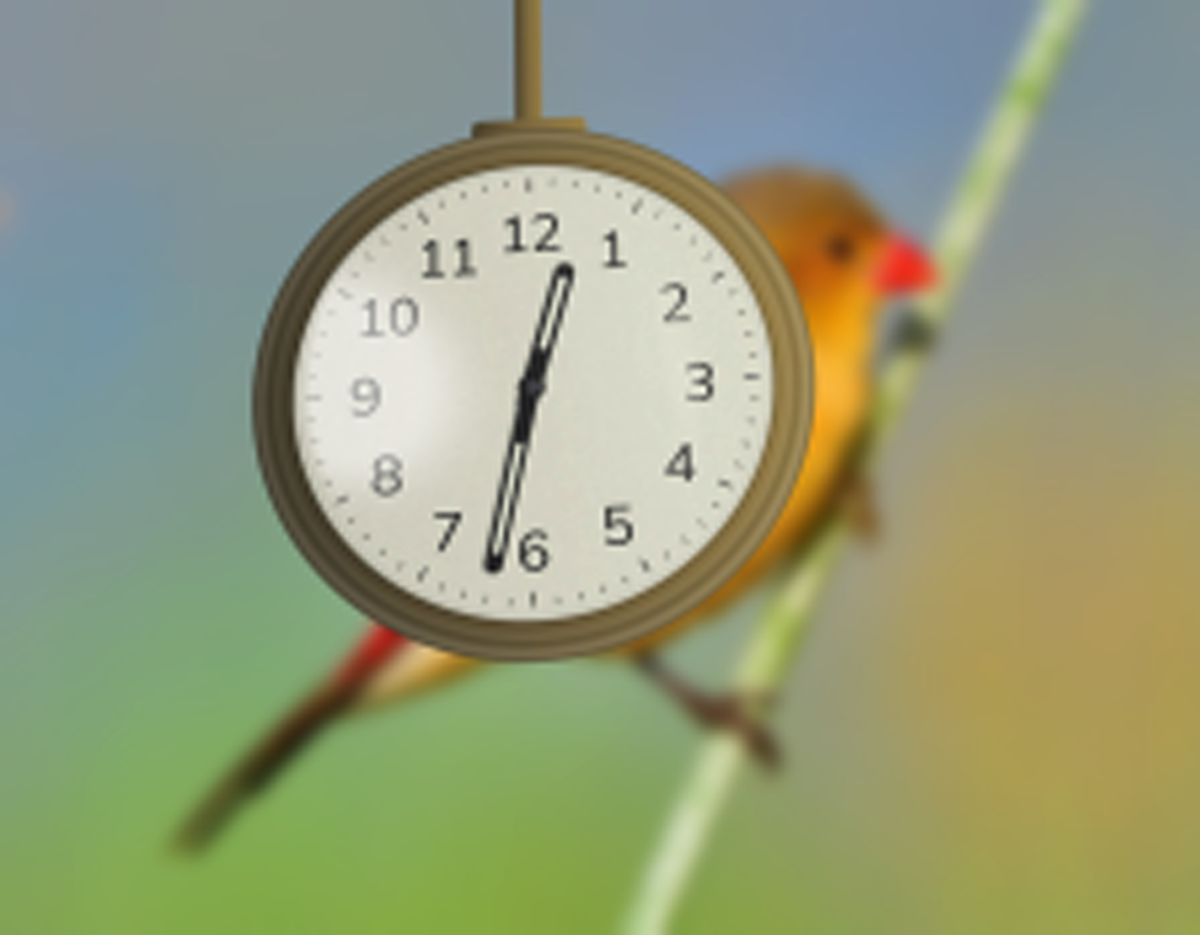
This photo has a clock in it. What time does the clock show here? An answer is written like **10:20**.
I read **12:32**
